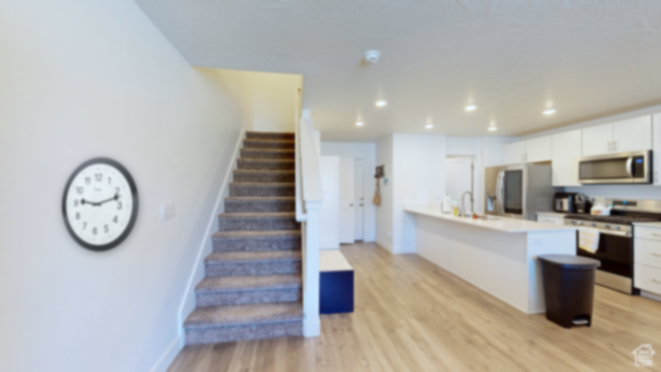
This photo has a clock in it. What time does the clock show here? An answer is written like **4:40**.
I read **9:12**
